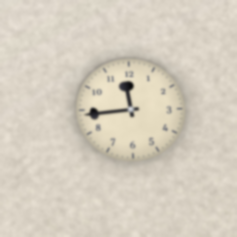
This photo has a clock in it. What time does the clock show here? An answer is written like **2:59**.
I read **11:44**
